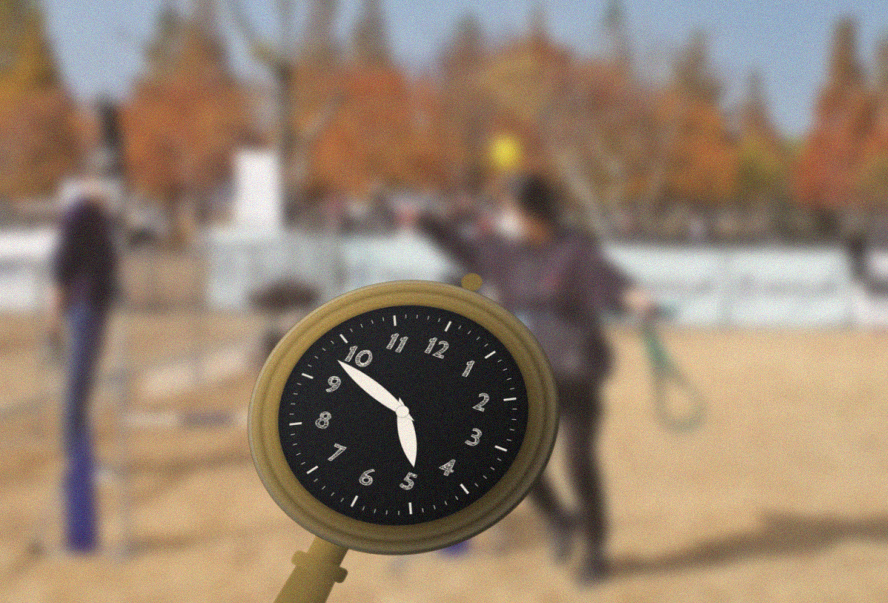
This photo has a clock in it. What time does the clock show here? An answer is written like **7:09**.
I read **4:48**
